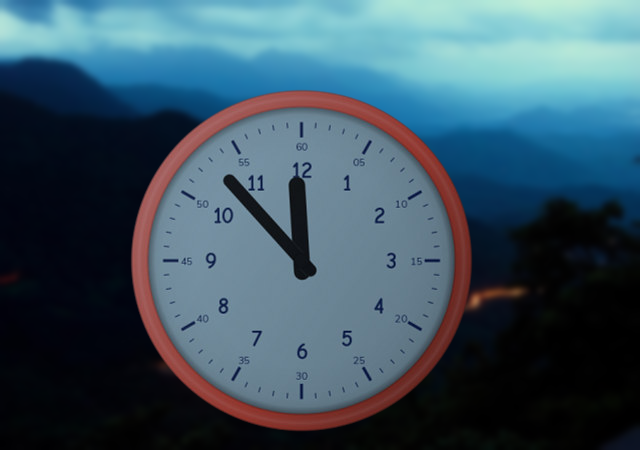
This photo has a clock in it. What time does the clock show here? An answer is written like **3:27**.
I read **11:53**
